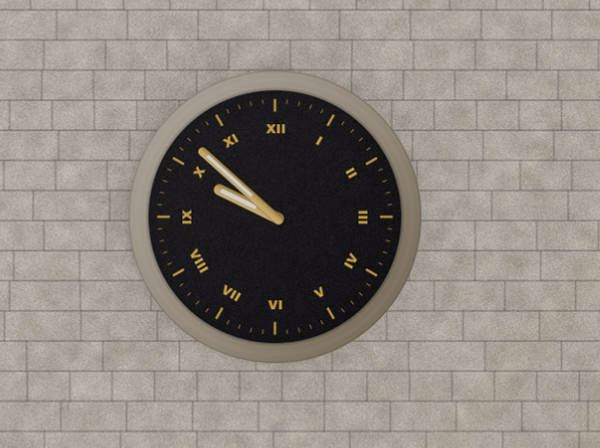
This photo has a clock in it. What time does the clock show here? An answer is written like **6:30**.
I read **9:52**
